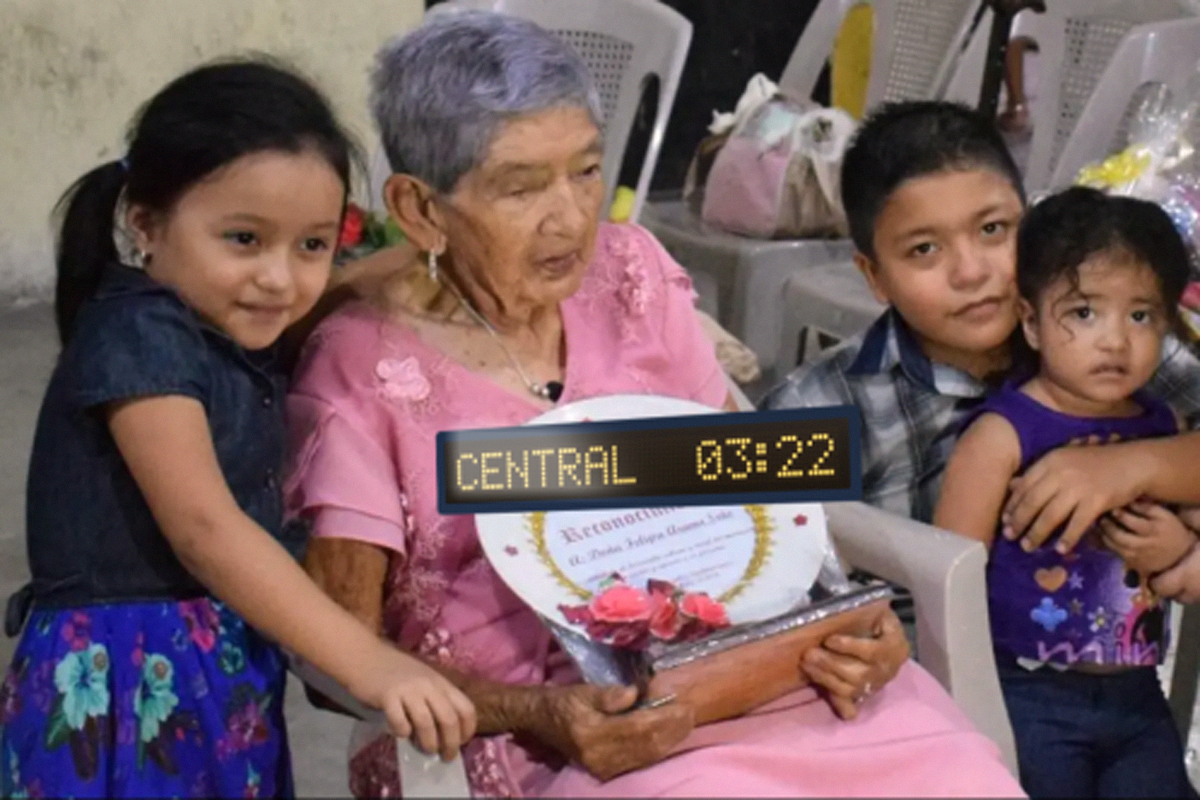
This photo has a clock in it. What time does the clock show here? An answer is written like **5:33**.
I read **3:22**
